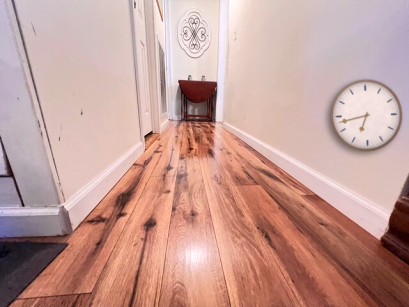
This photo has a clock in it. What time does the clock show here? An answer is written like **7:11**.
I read **6:43**
